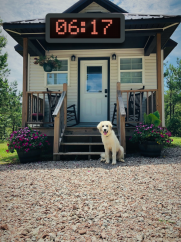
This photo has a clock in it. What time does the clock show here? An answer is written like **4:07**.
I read **6:17**
